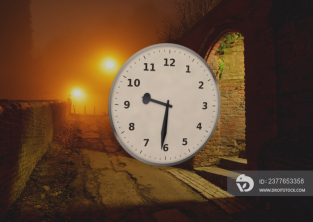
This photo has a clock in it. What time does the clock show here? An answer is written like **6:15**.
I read **9:31**
